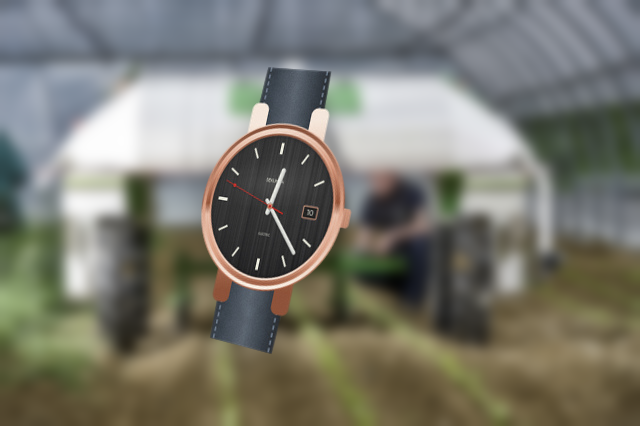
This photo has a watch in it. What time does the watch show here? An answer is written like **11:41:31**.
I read **12:22:48**
